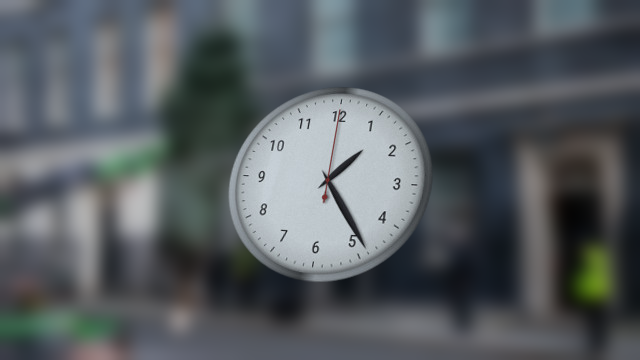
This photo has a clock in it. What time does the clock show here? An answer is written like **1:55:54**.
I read **1:24:00**
